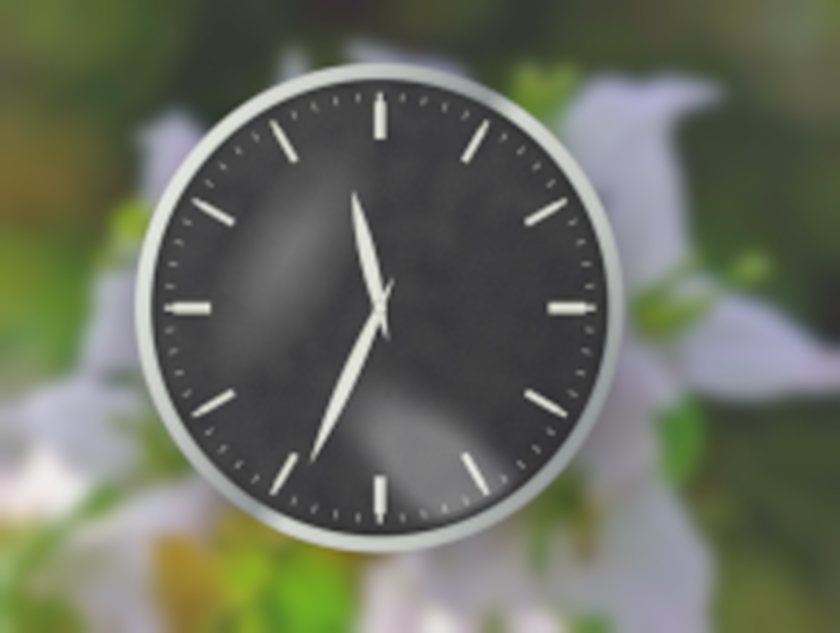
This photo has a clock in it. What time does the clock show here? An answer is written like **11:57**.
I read **11:34**
